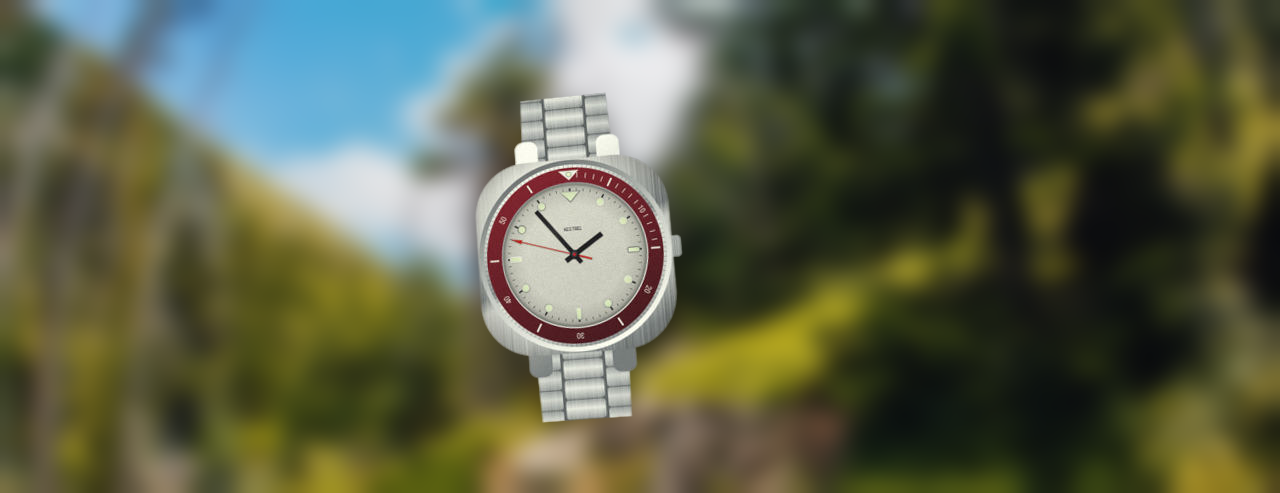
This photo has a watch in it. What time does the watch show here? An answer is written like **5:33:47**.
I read **1:53:48**
